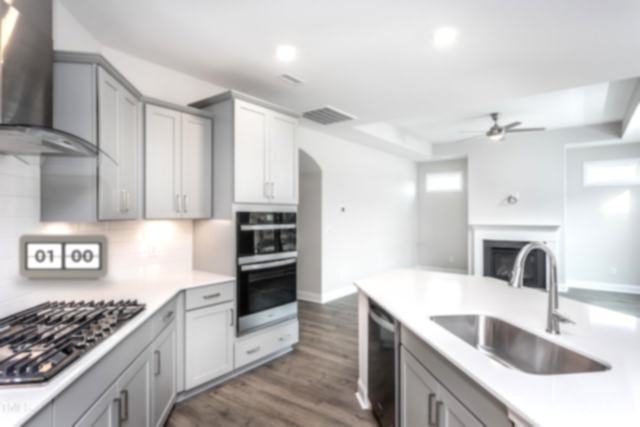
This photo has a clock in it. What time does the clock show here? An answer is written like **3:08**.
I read **1:00**
